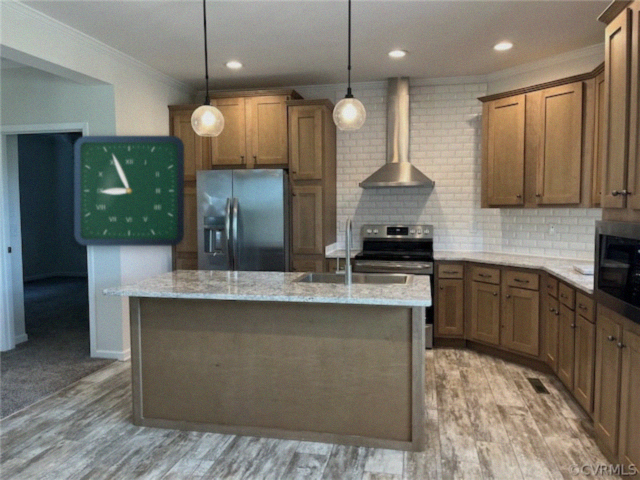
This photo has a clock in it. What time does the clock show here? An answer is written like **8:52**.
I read **8:56**
